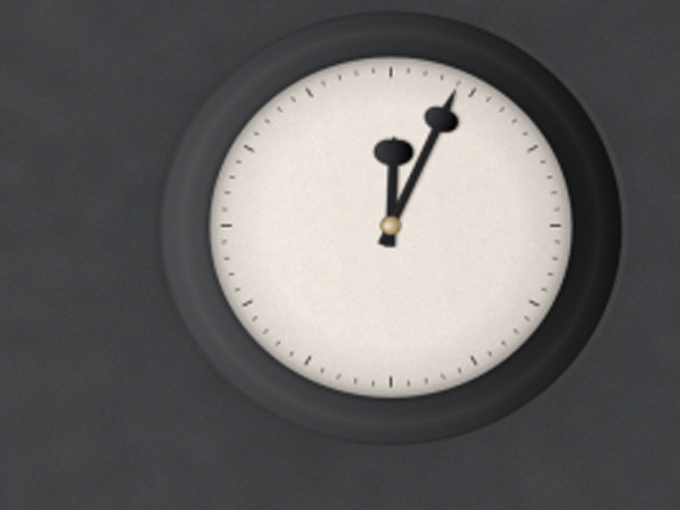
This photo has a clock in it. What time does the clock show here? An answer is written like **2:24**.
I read **12:04**
